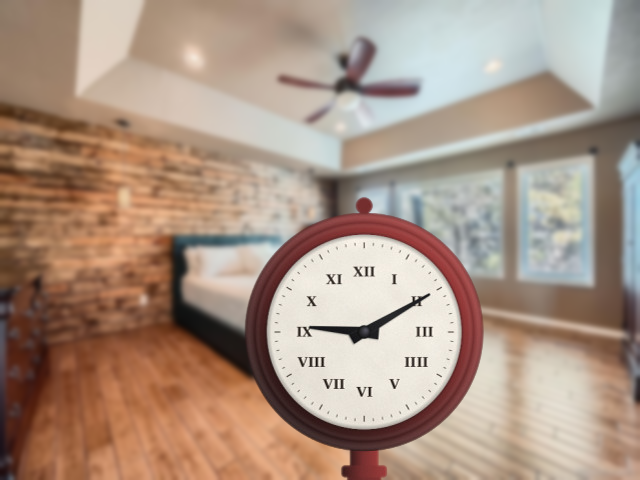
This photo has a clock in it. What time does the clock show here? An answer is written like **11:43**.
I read **9:10**
